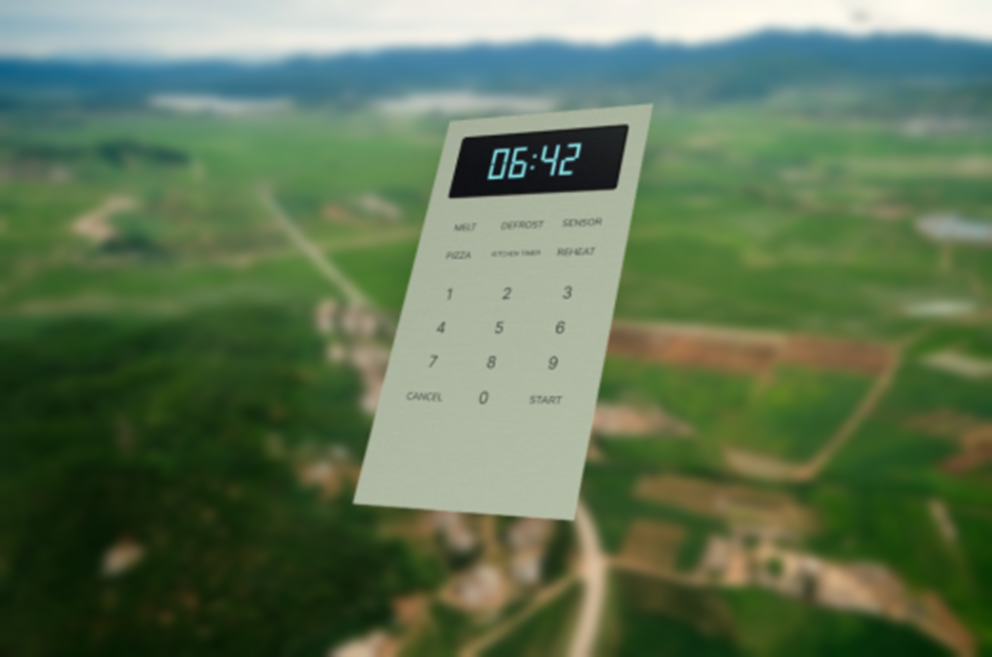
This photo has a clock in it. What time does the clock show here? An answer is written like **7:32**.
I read **6:42**
